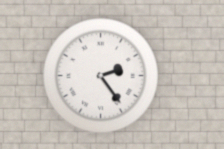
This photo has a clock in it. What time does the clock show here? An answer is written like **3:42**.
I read **2:24**
